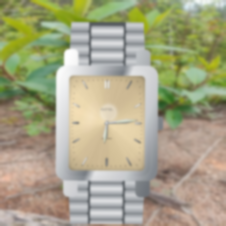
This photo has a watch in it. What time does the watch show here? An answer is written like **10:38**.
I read **6:14**
